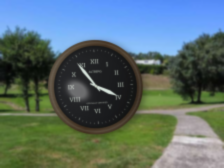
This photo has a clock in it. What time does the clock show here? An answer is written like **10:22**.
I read **3:54**
